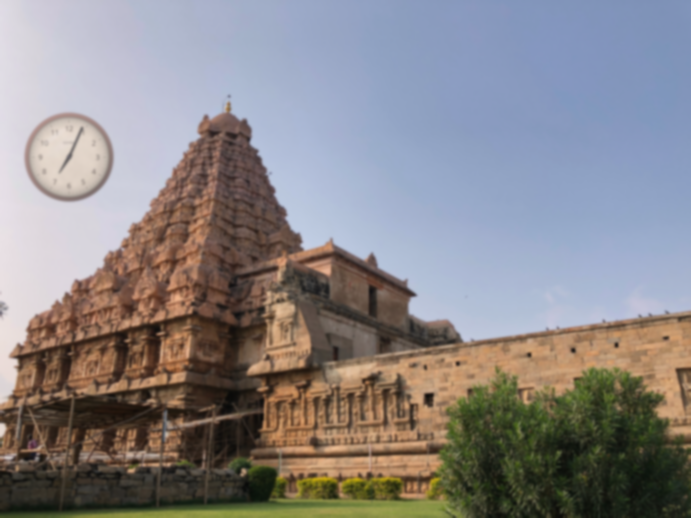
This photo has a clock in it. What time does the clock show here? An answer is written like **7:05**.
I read **7:04**
